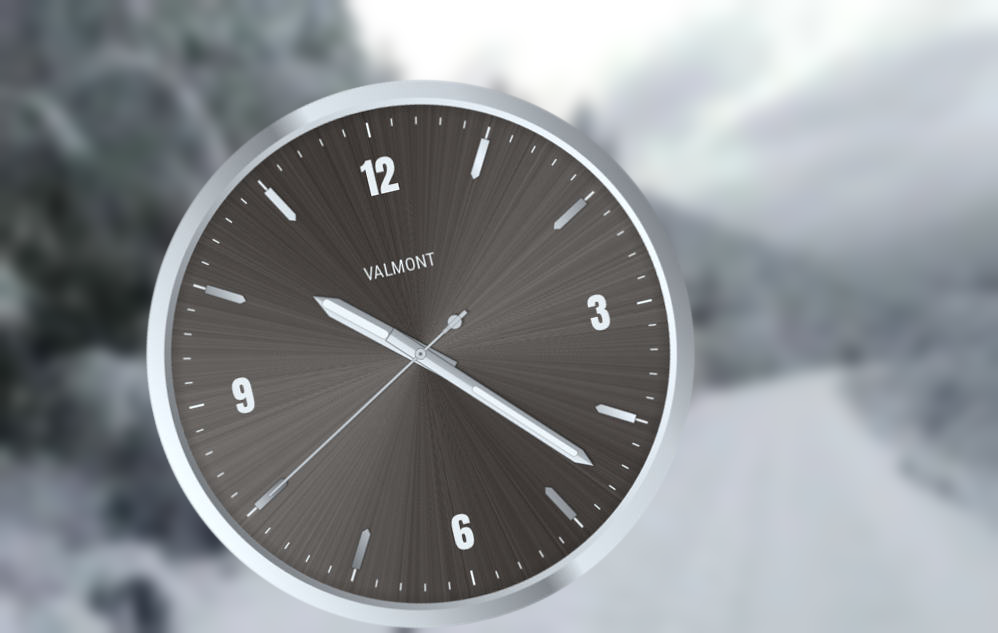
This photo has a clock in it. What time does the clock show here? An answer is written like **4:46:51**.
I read **10:22:40**
